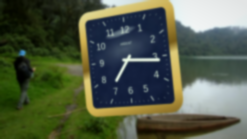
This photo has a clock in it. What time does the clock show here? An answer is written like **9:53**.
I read **7:16**
